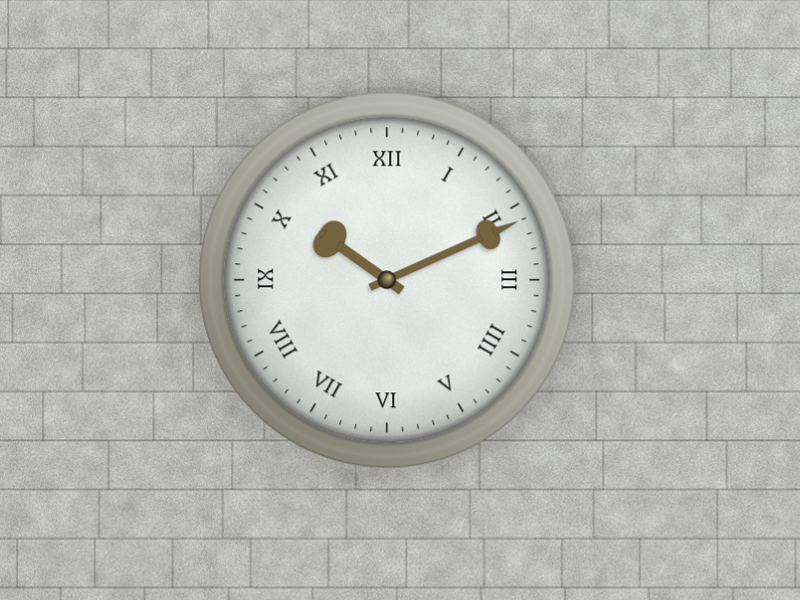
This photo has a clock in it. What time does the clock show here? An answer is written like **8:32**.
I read **10:11**
